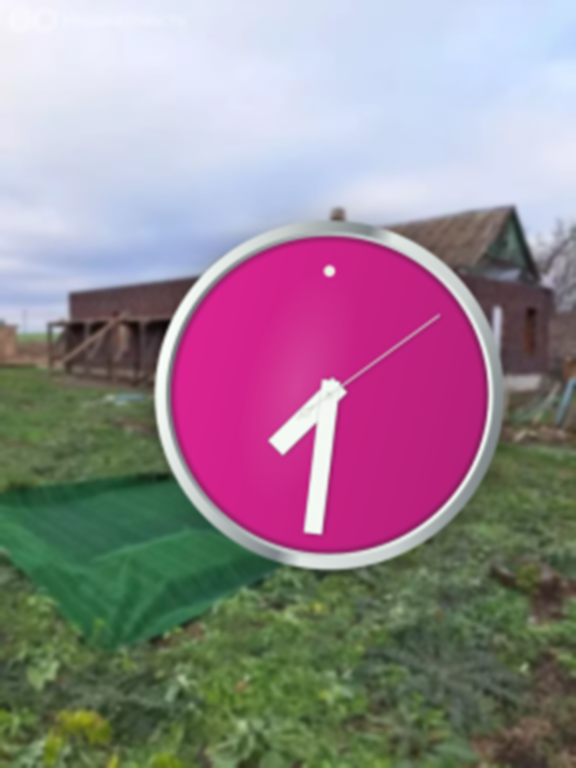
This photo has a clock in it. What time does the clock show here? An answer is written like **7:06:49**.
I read **7:31:09**
